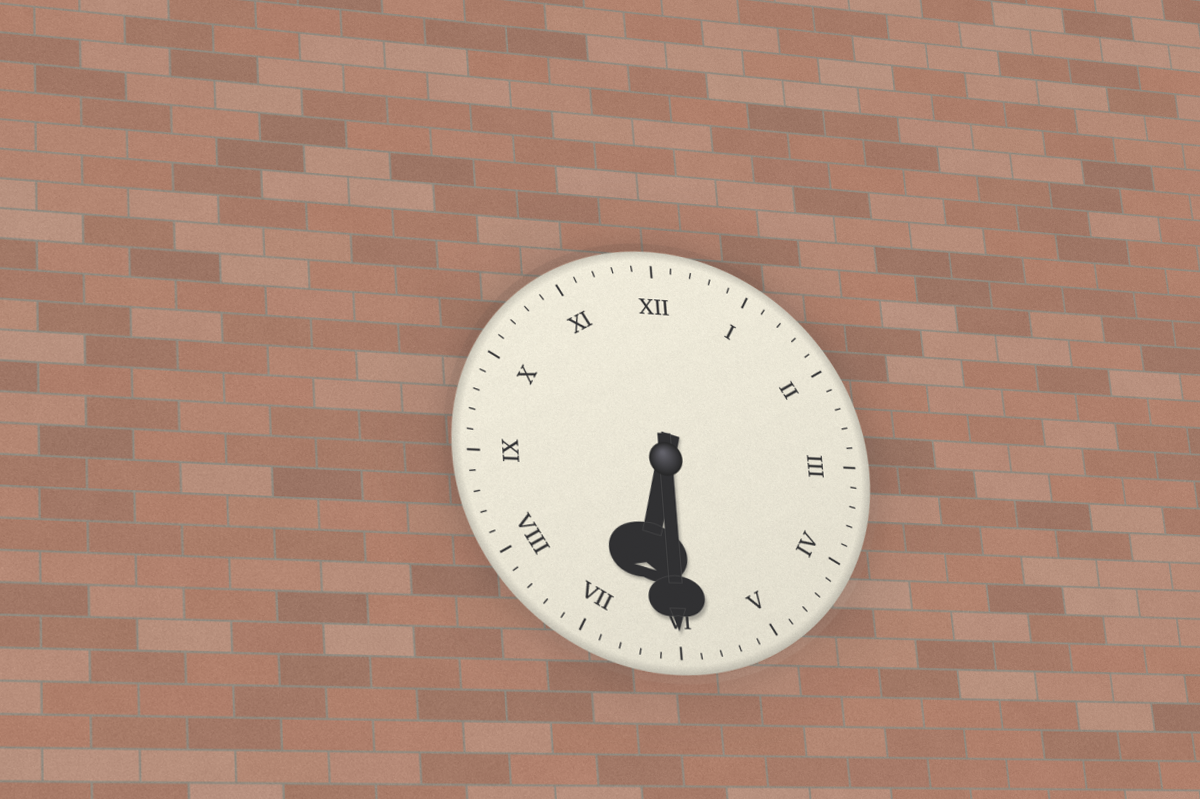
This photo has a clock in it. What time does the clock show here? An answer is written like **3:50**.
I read **6:30**
